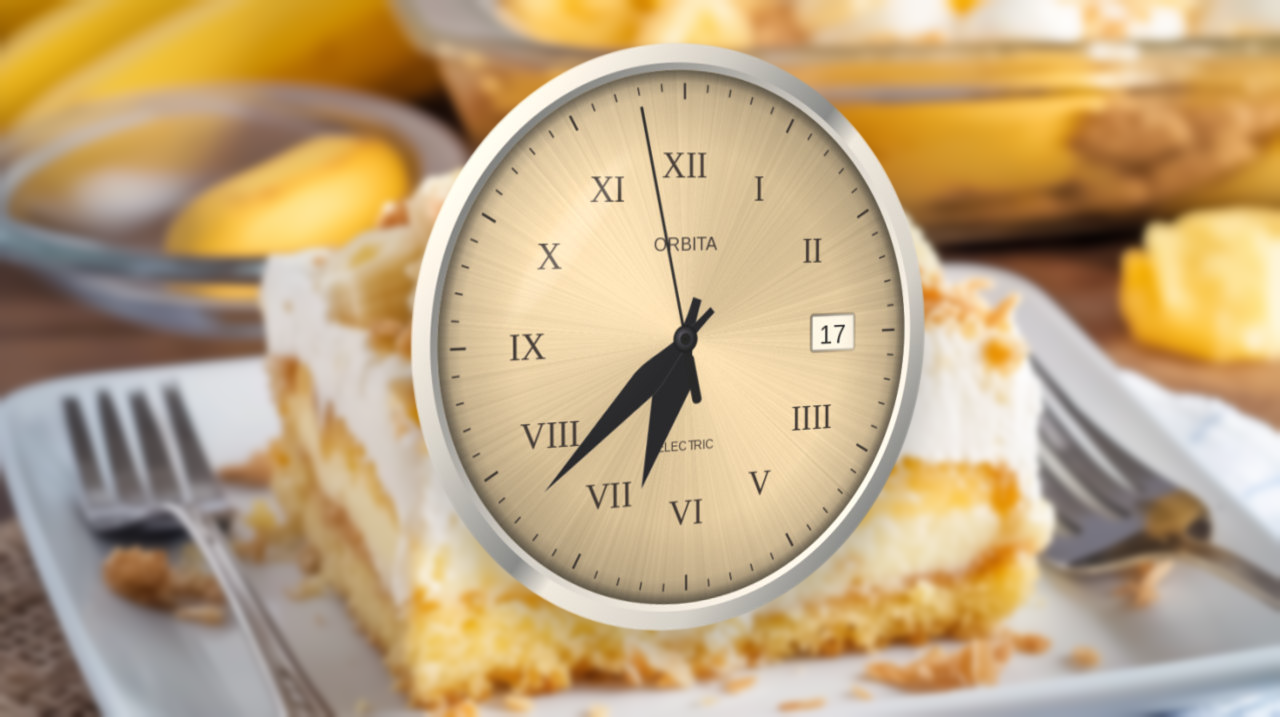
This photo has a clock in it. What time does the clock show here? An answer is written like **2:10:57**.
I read **6:37:58**
